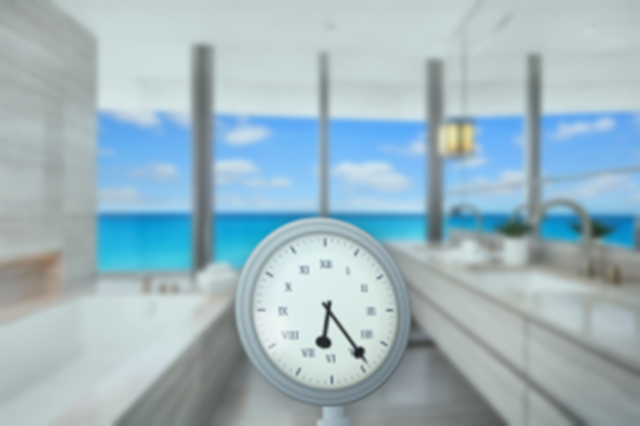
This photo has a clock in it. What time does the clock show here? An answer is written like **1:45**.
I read **6:24**
